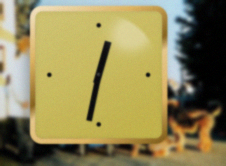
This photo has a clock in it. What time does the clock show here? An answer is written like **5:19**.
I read **12:32**
